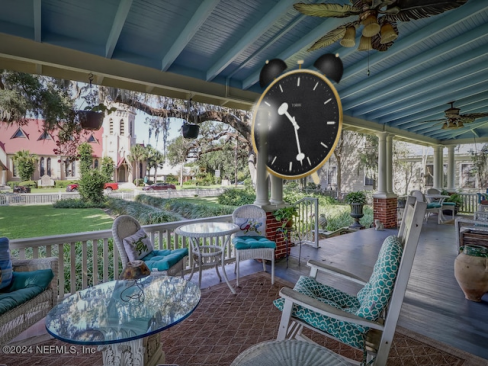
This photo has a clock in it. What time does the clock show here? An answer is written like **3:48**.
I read **10:27**
